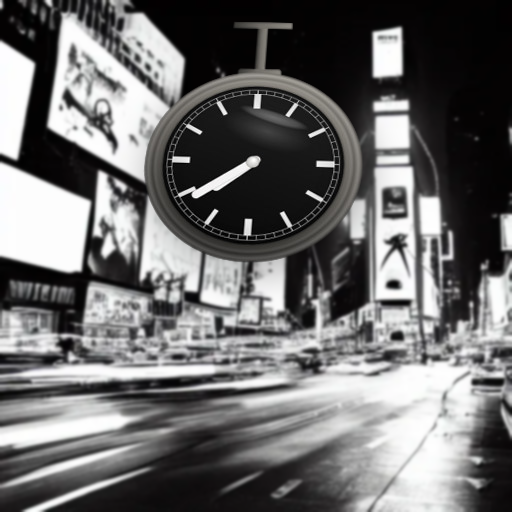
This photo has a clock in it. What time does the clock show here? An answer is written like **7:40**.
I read **7:39**
